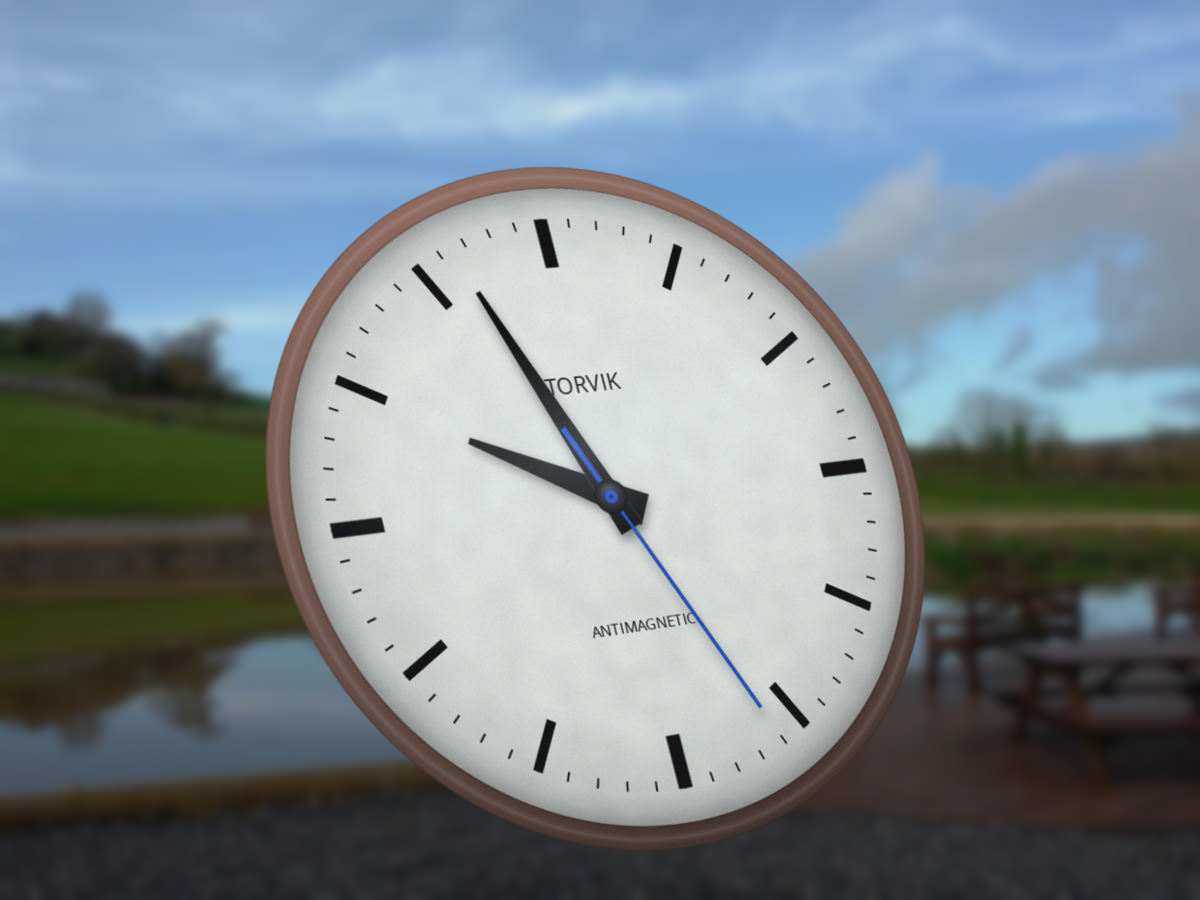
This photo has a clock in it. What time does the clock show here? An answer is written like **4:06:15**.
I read **9:56:26**
